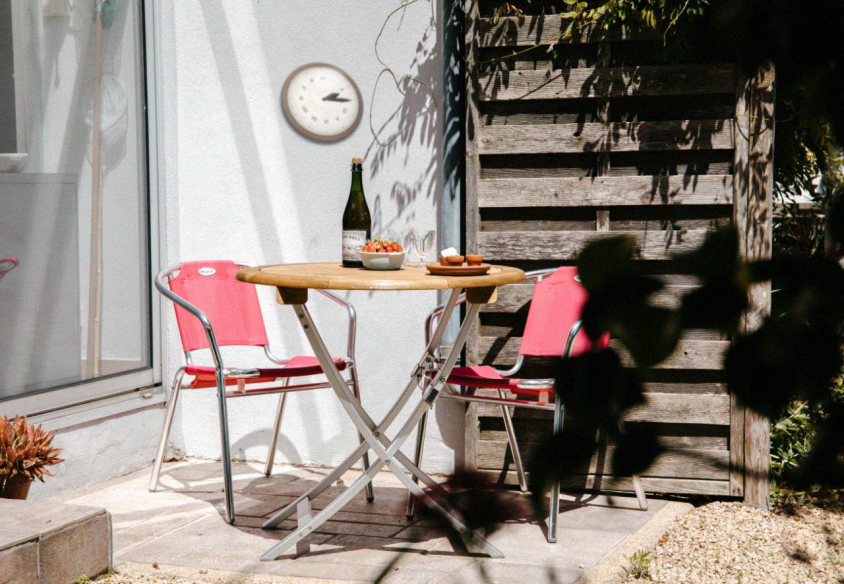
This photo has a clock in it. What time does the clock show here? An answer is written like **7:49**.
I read **2:15**
